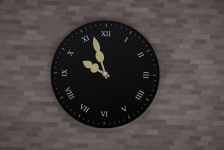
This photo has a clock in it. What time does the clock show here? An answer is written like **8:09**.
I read **9:57**
